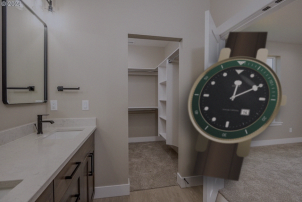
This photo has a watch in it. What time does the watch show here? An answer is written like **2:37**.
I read **12:10**
